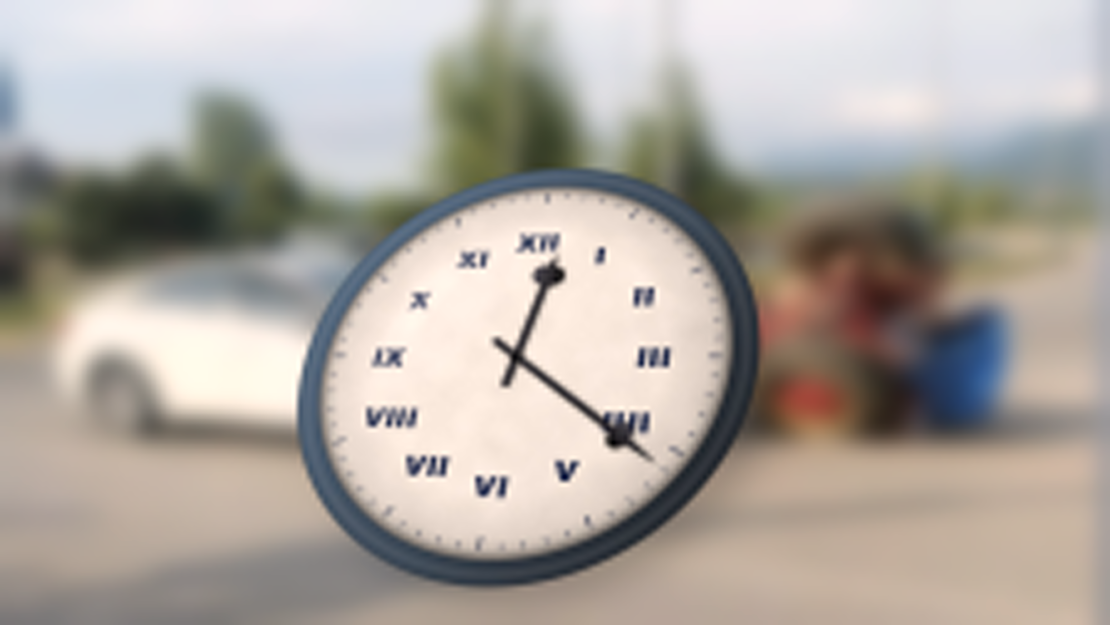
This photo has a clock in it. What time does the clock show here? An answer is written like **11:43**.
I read **12:21**
